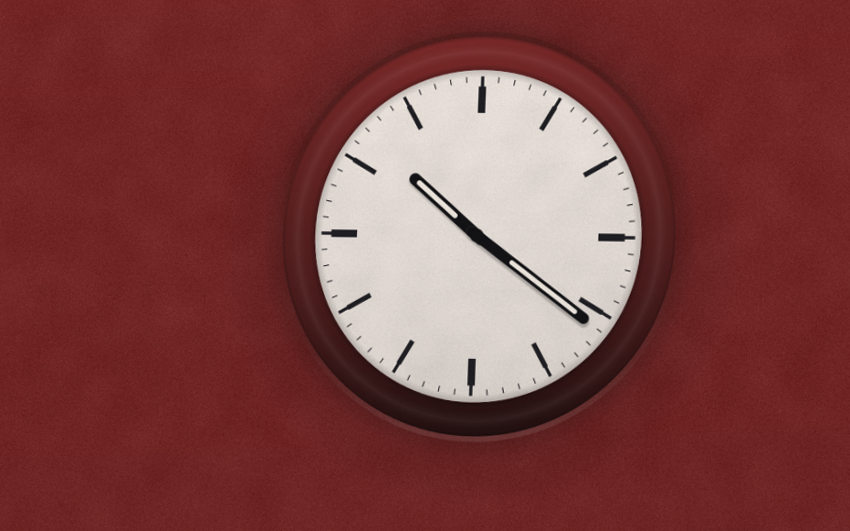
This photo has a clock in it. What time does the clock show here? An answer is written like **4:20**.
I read **10:21**
